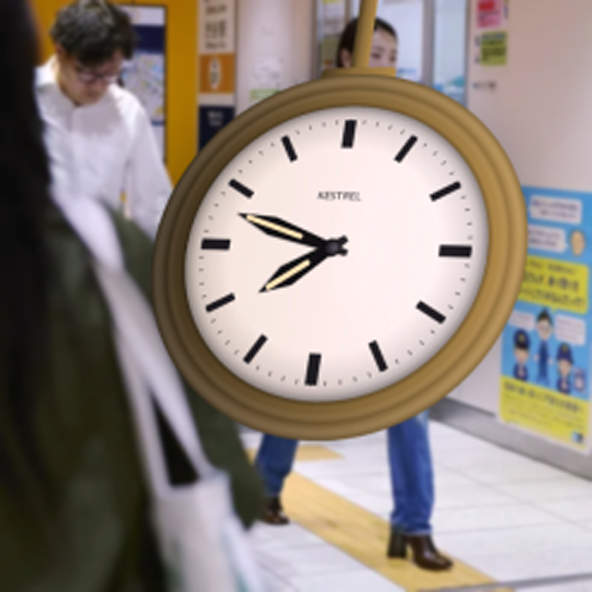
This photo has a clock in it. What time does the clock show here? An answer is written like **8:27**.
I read **7:48**
